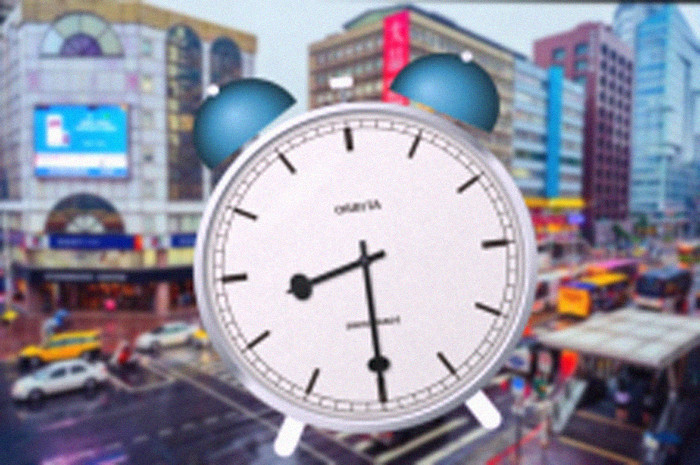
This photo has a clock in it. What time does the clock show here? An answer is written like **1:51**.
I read **8:30**
